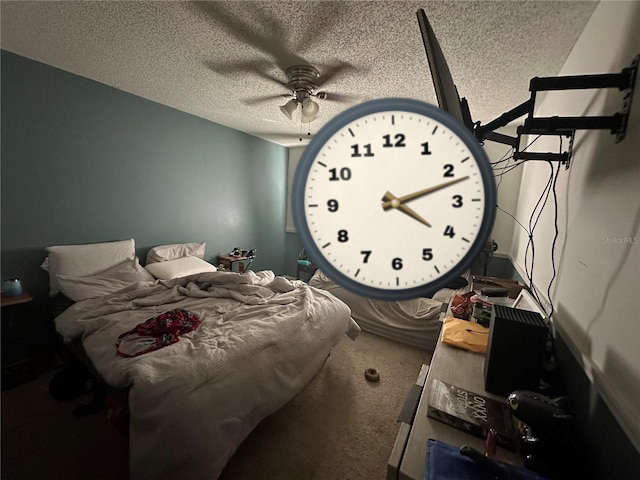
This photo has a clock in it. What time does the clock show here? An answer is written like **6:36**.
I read **4:12**
